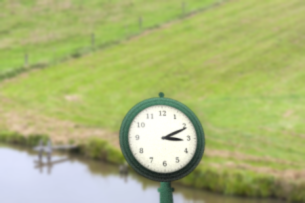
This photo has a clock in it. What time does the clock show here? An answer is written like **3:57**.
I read **3:11**
